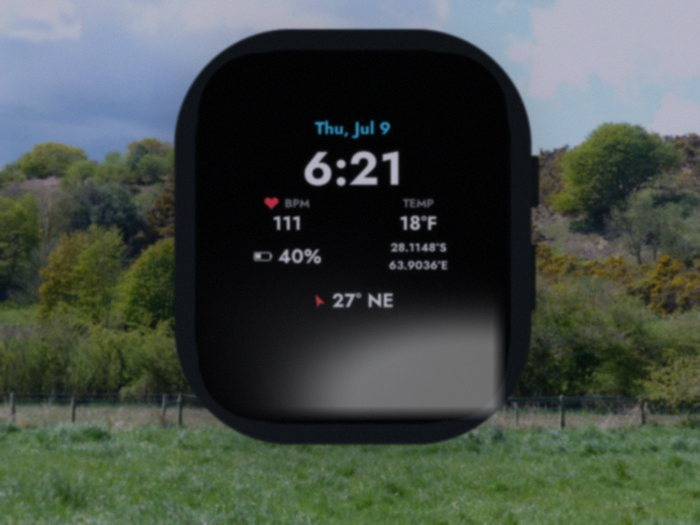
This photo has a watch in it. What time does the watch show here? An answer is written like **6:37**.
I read **6:21**
